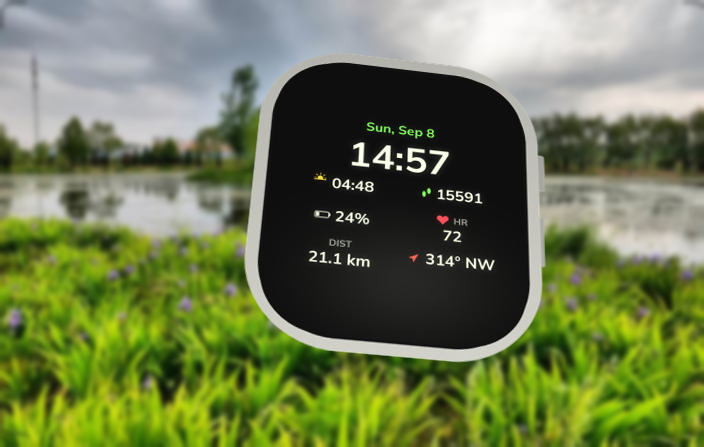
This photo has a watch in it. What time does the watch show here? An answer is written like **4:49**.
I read **14:57**
